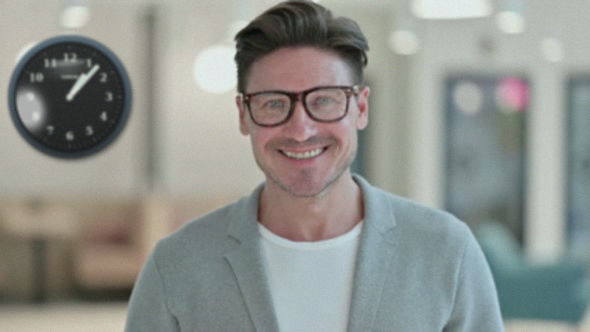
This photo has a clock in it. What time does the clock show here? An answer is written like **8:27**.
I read **1:07**
